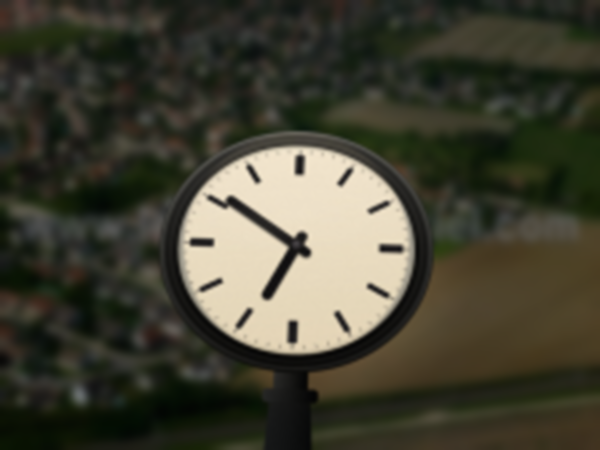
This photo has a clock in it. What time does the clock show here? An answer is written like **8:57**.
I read **6:51**
